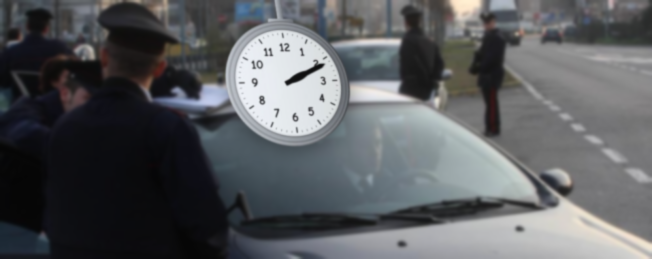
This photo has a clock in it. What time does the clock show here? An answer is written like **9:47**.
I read **2:11**
